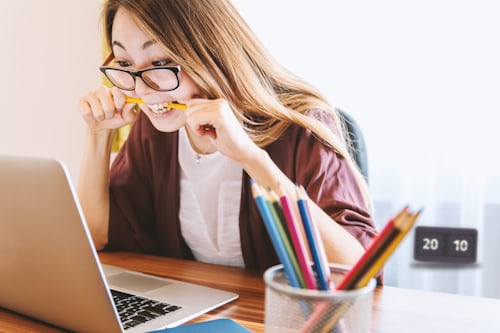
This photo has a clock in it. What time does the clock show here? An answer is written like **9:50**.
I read **20:10**
